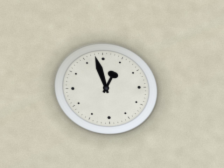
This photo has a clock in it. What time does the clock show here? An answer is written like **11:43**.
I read **12:58**
